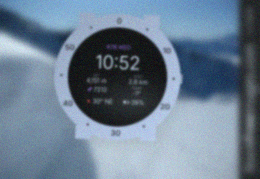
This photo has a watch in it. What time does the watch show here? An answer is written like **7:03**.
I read **10:52**
